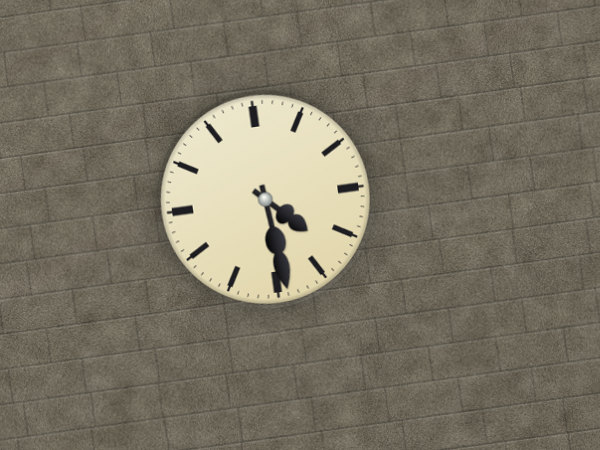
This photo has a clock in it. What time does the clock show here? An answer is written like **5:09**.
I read **4:29**
